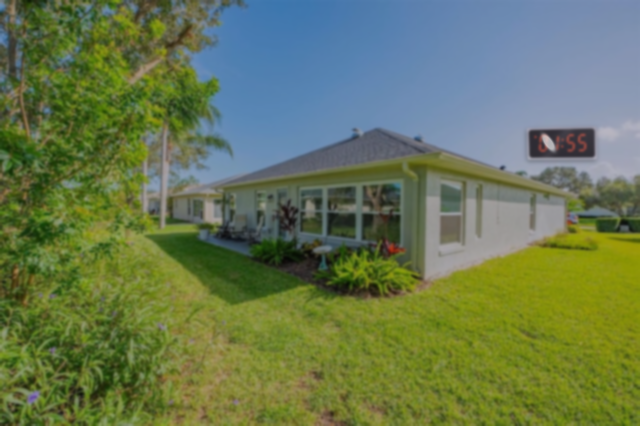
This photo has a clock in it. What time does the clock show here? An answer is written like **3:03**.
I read **1:55**
